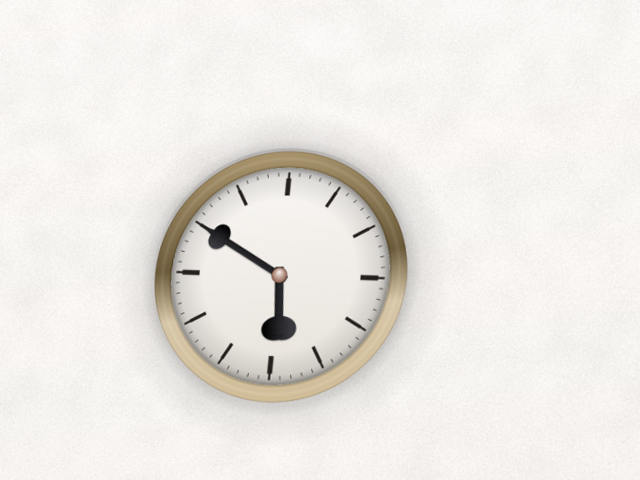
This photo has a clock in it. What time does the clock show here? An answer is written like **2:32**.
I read **5:50**
